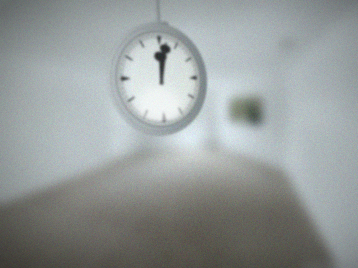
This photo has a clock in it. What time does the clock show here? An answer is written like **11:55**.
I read **12:02**
